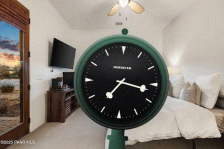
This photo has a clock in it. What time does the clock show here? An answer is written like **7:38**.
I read **7:17**
